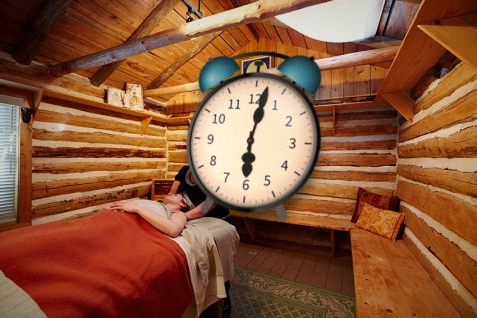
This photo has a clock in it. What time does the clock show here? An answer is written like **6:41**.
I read **6:02**
